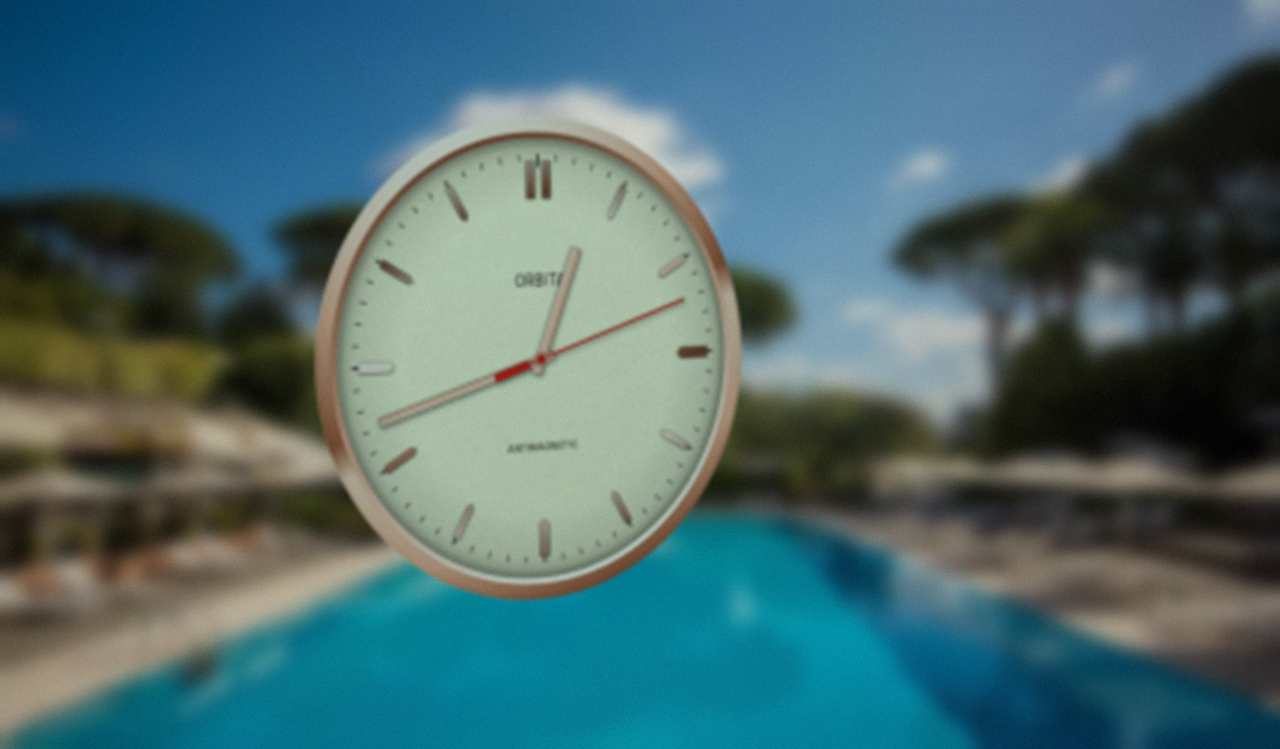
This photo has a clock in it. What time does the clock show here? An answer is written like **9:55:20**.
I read **12:42:12**
